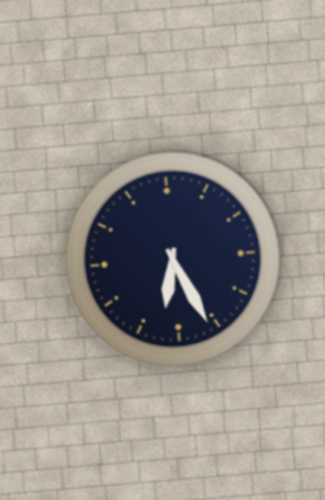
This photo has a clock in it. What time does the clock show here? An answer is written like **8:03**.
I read **6:26**
